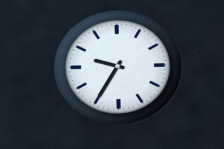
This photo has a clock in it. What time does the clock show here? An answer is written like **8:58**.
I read **9:35**
